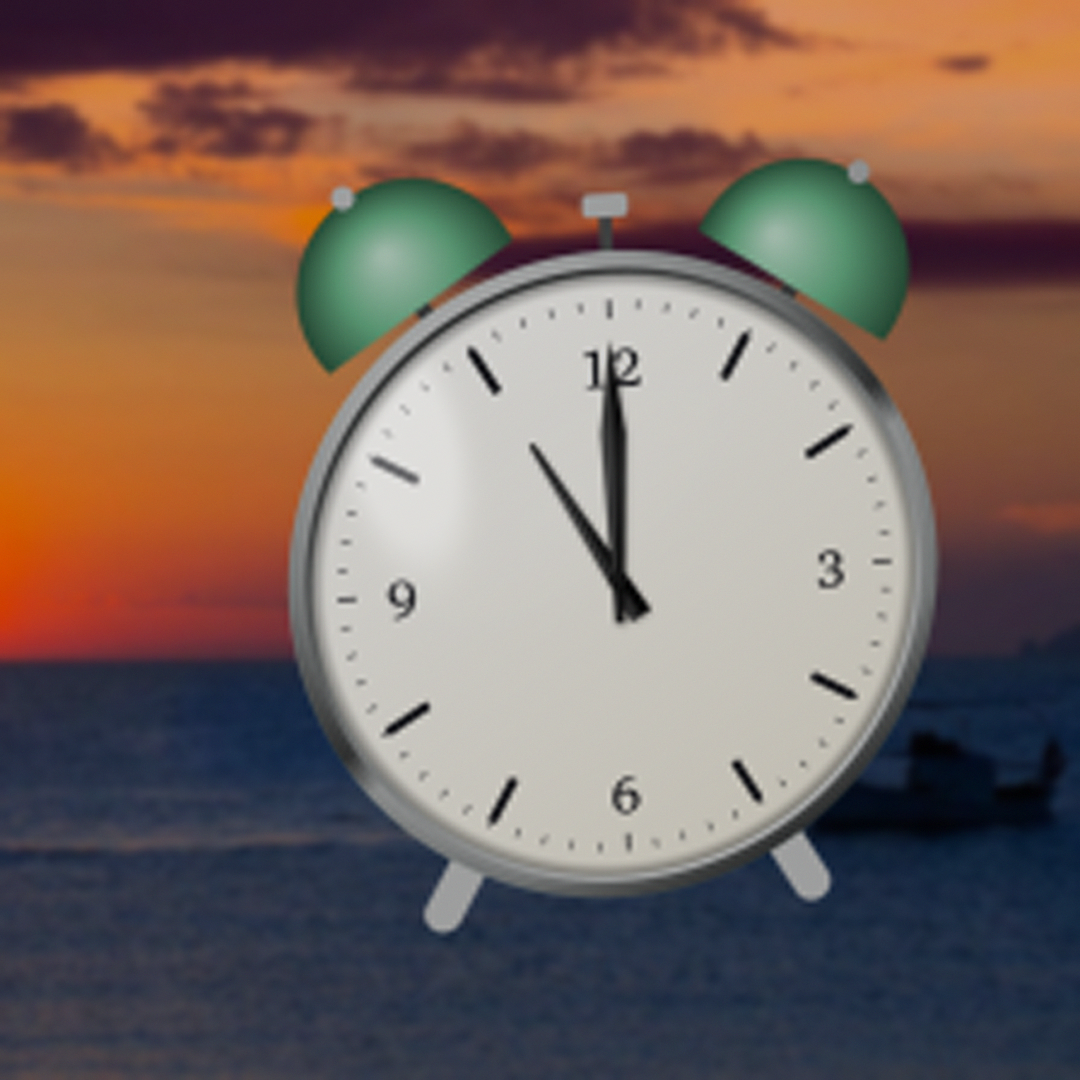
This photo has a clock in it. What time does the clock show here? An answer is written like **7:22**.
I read **11:00**
